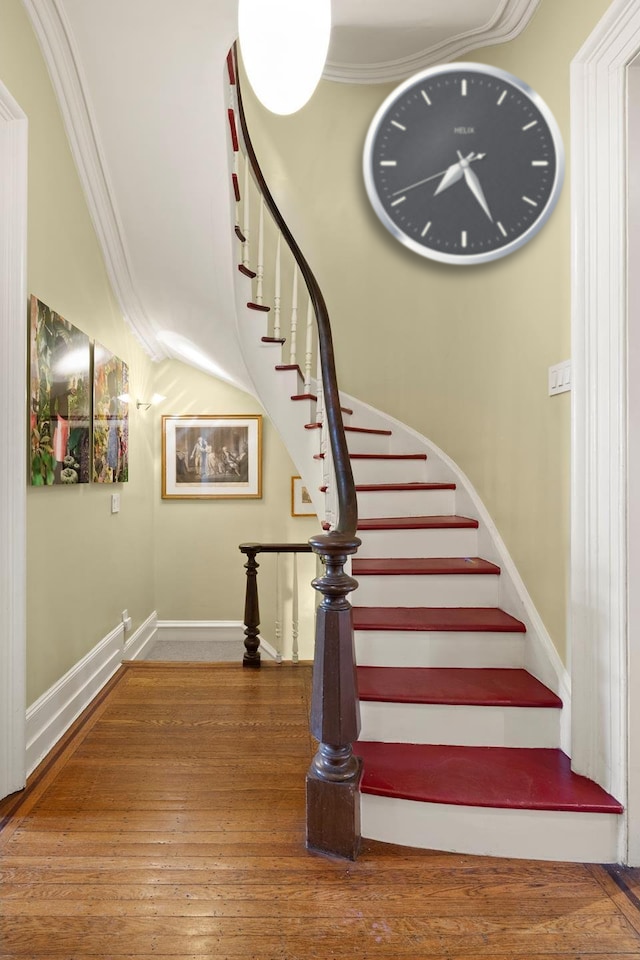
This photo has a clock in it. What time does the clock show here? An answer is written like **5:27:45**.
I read **7:25:41**
